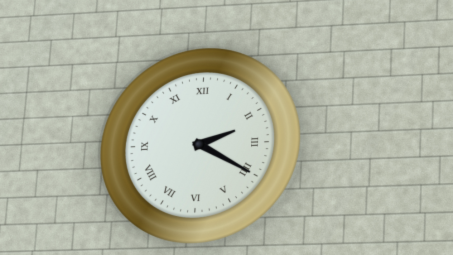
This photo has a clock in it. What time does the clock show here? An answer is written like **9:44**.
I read **2:20**
